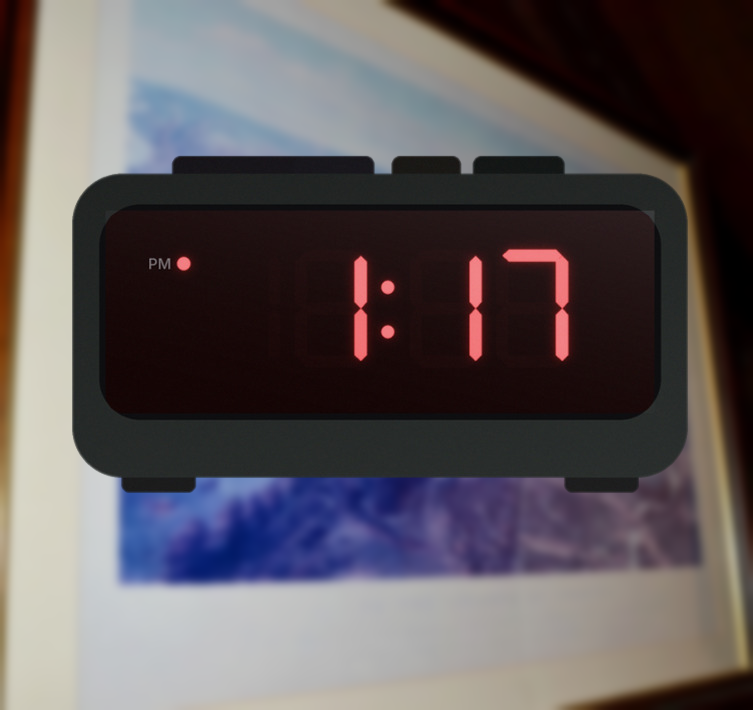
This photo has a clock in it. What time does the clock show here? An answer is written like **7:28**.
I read **1:17**
